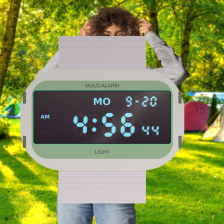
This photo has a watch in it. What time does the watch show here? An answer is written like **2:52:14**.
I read **4:56:44**
